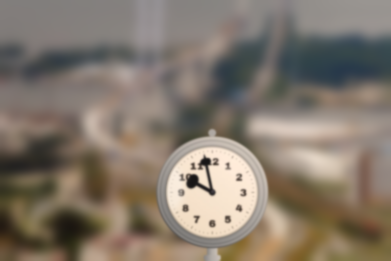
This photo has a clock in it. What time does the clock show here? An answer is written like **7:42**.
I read **9:58**
